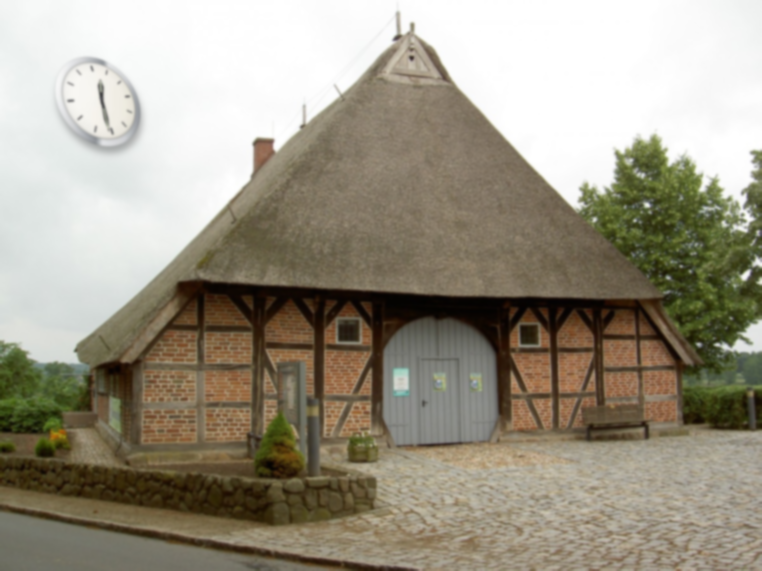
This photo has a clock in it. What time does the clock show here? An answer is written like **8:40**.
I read **12:31**
